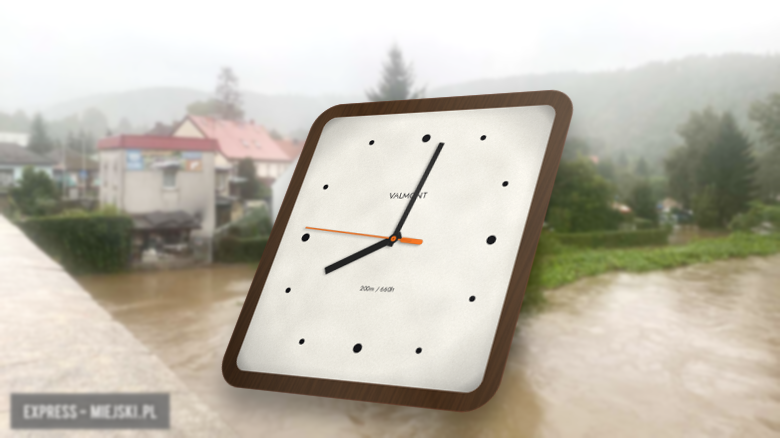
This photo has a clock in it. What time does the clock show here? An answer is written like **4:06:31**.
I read **8:01:46**
